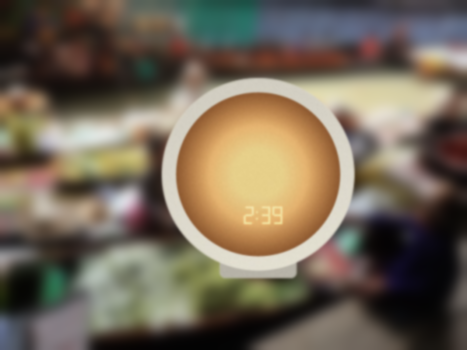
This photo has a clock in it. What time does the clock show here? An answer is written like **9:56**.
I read **2:39**
